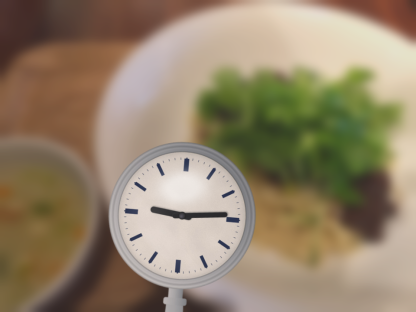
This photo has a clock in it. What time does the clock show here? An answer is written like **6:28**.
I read **9:14**
